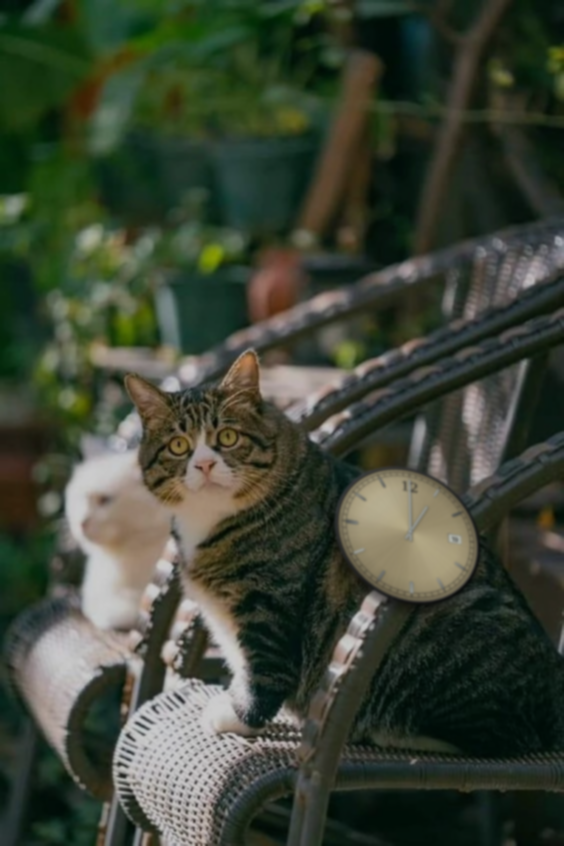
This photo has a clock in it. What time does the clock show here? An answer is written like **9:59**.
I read **1:00**
